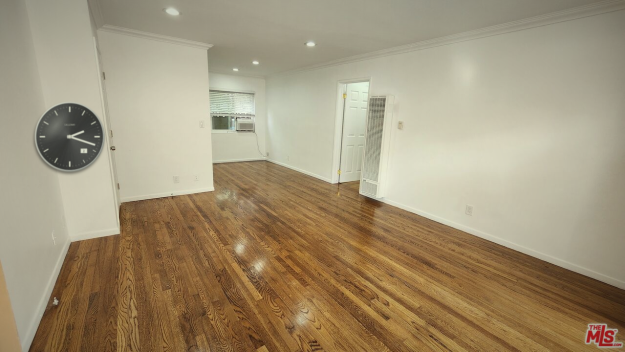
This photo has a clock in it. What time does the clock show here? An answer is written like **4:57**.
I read **2:18**
